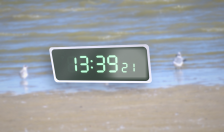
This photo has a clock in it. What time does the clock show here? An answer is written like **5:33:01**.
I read **13:39:21**
